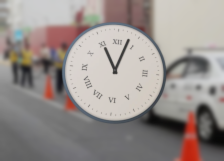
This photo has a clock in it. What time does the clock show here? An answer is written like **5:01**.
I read **11:03**
